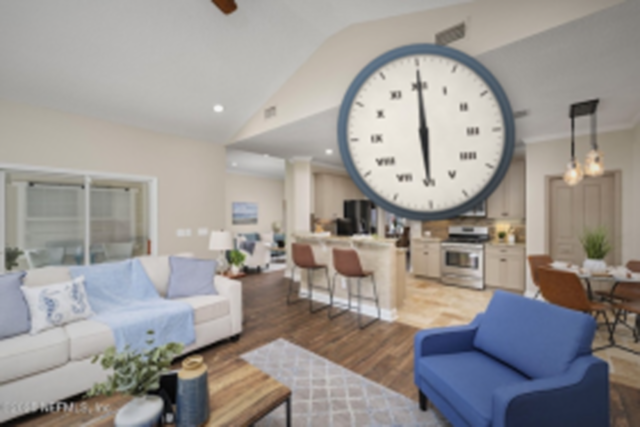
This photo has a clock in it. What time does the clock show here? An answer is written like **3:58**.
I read **6:00**
